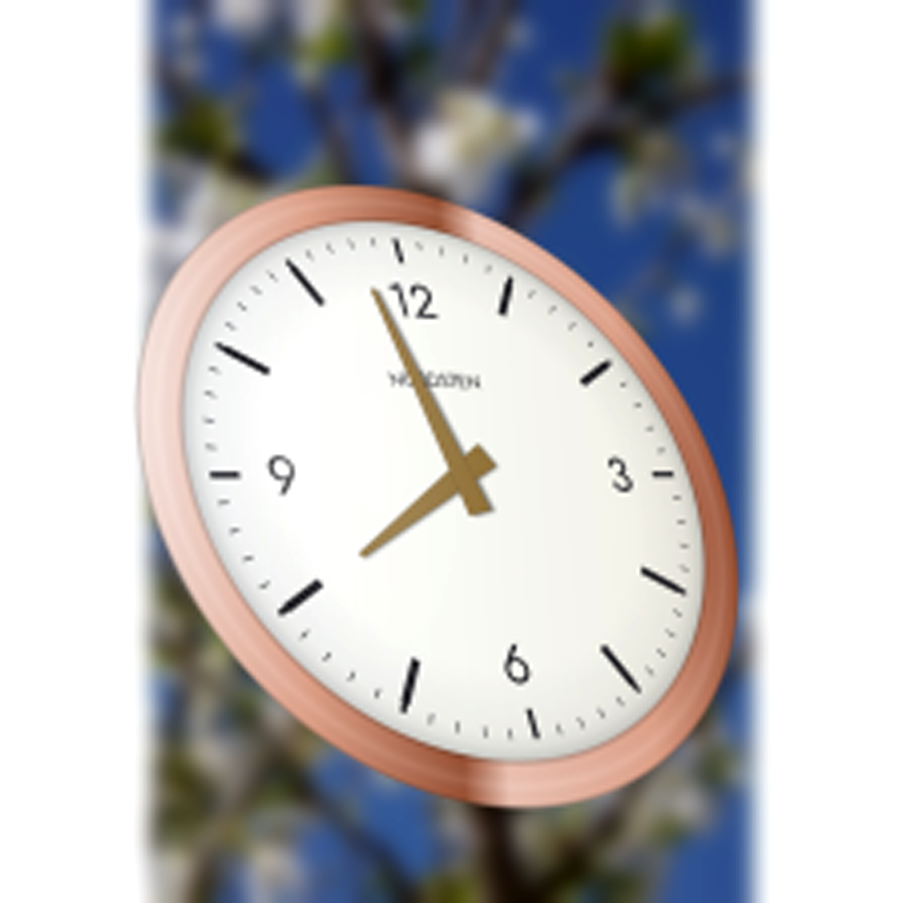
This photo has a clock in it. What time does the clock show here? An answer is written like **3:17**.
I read **7:58**
